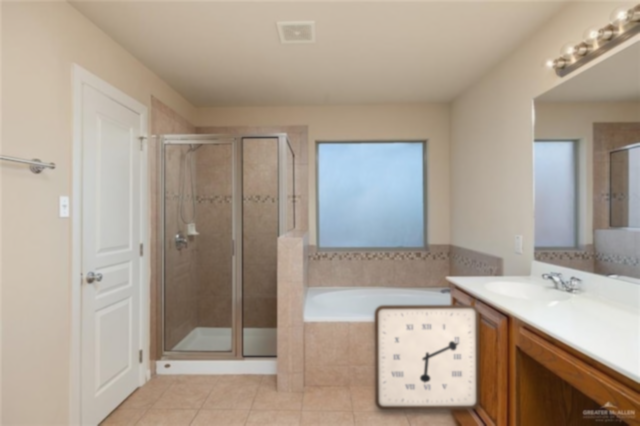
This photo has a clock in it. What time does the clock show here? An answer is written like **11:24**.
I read **6:11**
